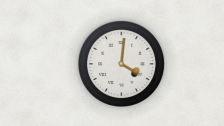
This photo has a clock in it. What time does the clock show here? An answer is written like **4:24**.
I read **4:01**
